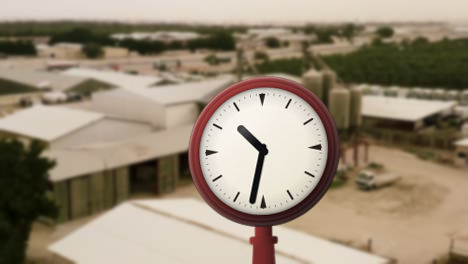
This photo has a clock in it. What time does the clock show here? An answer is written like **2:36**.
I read **10:32**
